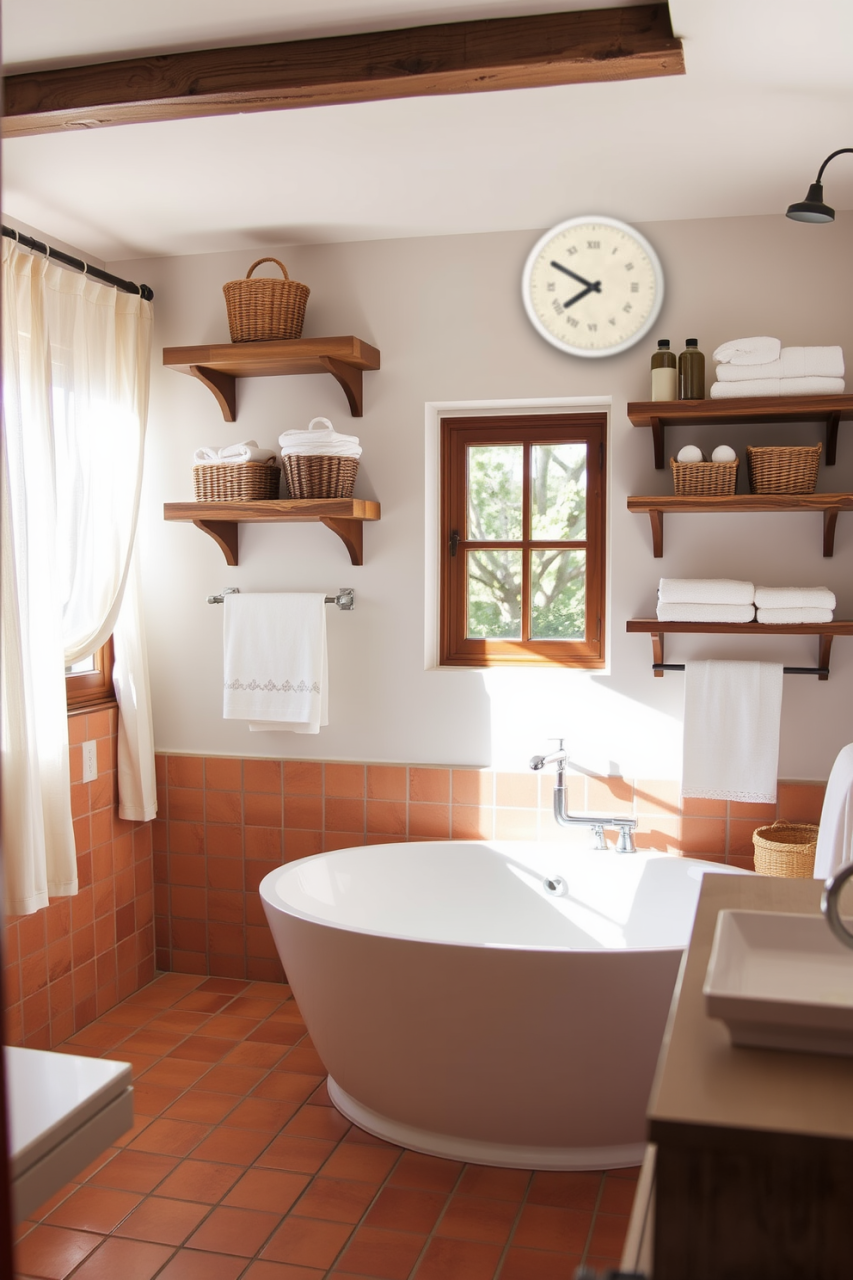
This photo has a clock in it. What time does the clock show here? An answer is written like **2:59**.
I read **7:50**
